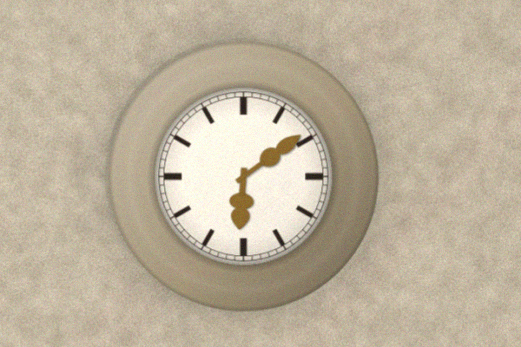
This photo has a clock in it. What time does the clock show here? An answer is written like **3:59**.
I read **6:09**
